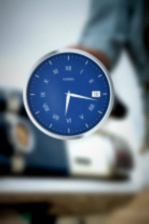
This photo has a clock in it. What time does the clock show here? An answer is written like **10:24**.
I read **6:17**
